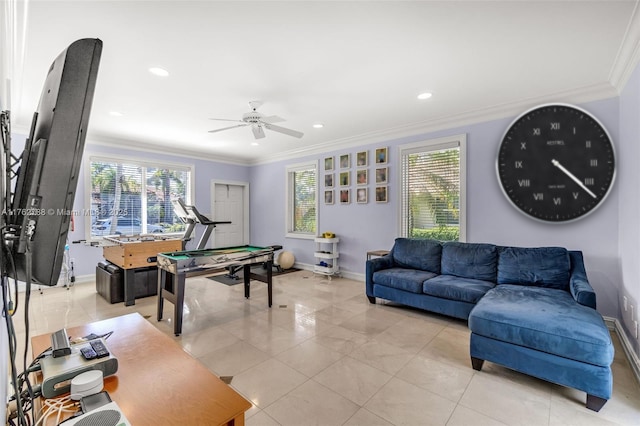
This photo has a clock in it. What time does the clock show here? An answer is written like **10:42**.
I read **4:22**
